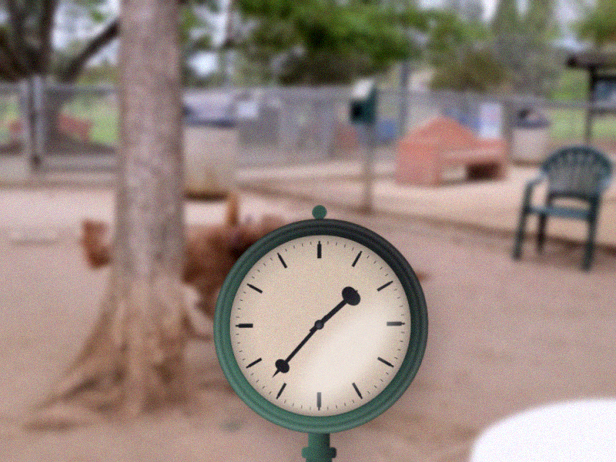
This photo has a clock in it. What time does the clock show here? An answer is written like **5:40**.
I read **1:37**
